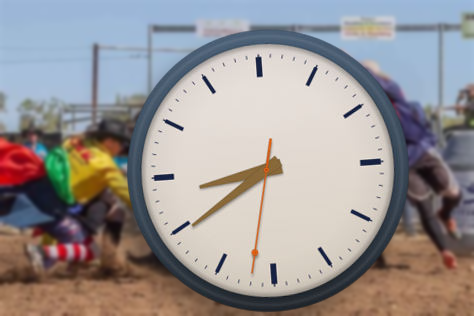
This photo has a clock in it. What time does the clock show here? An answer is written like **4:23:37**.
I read **8:39:32**
